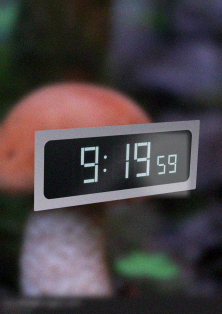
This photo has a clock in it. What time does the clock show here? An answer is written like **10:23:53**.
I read **9:19:59**
